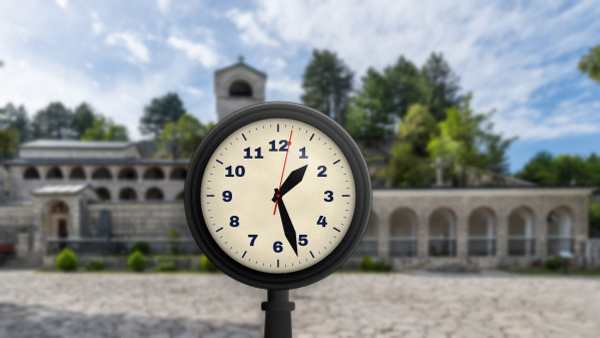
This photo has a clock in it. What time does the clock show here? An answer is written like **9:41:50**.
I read **1:27:02**
